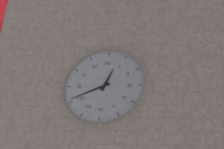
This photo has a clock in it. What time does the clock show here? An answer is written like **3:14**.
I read **12:41**
